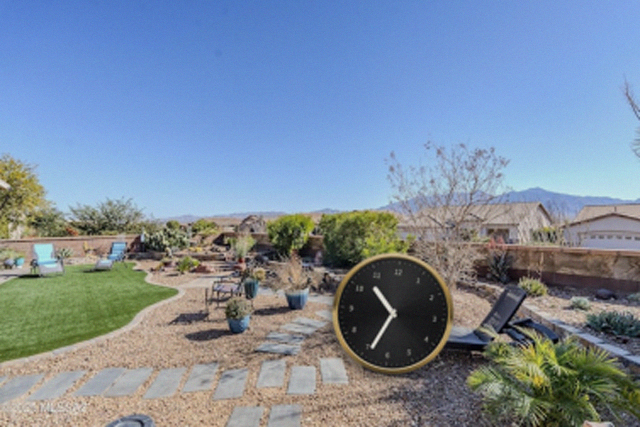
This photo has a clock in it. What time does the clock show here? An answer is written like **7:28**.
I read **10:34**
